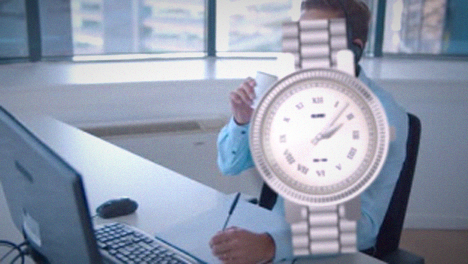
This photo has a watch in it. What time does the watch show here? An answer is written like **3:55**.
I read **2:07**
